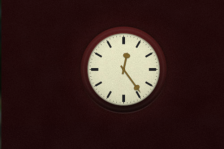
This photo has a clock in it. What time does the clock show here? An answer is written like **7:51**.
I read **12:24**
